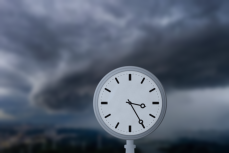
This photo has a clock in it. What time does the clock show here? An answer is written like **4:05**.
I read **3:25**
